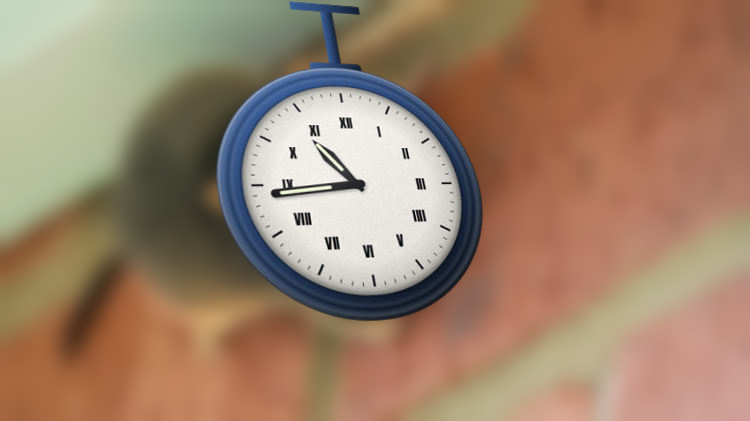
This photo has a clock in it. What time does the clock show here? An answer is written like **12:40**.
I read **10:44**
